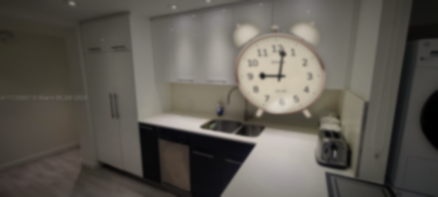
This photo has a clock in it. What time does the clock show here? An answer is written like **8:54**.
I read **9:02**
